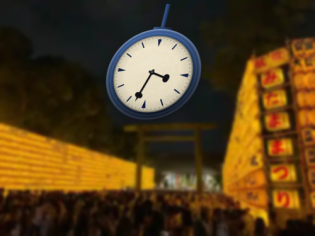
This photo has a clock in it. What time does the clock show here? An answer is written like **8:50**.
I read **3:33**
